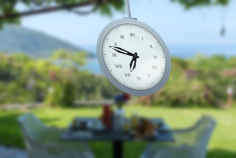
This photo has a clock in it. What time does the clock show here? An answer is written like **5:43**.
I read **6:48**
